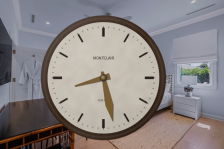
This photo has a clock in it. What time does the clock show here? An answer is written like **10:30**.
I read **8:28**
